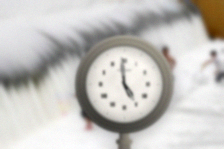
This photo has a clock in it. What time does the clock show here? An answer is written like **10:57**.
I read **4:59**
